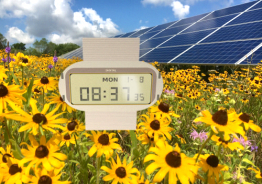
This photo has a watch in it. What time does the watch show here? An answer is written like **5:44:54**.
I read **8:37:35**
